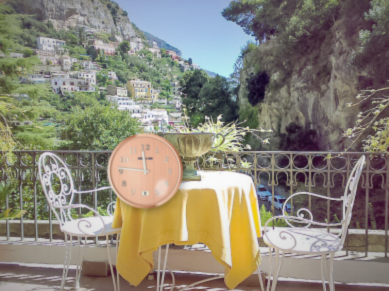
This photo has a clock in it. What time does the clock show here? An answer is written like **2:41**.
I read **11:46**
